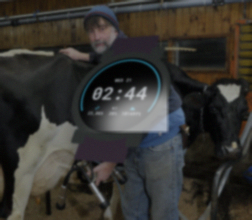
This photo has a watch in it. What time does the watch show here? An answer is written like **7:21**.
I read **2:44**
